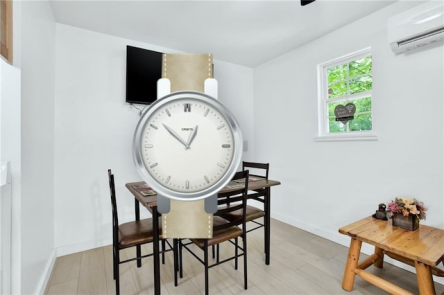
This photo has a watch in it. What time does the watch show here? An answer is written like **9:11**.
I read **12:52**
